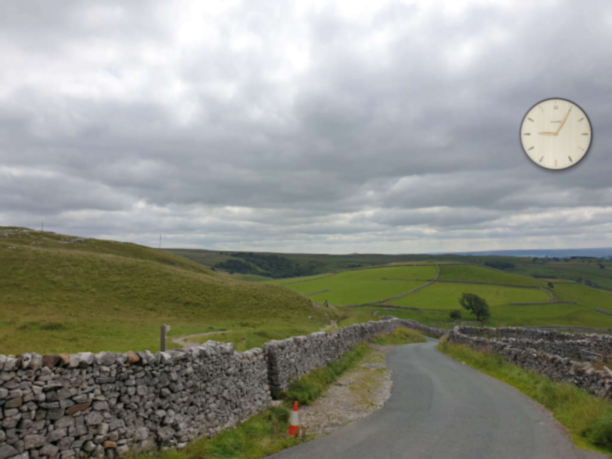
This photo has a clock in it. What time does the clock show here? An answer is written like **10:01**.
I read **9:05**
